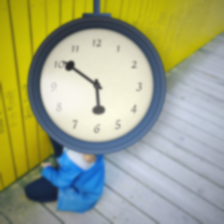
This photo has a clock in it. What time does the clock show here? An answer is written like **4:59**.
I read **5:51**
